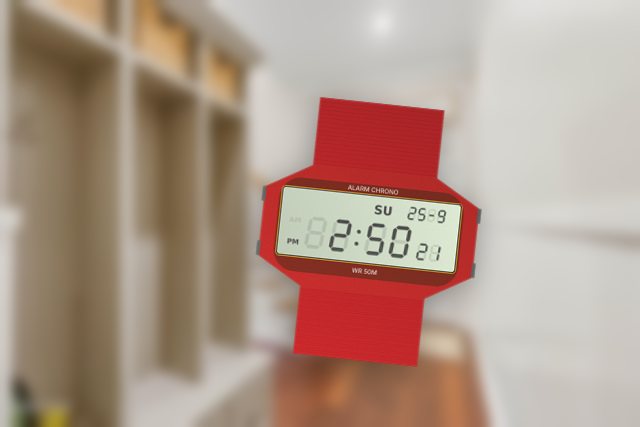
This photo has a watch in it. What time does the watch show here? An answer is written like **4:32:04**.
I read **2:50:21**
